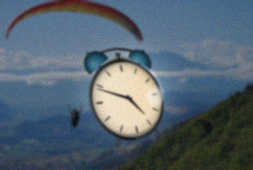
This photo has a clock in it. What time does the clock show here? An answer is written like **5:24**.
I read **4:49**
